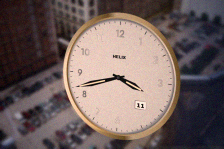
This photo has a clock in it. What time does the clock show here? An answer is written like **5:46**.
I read **3:42**
